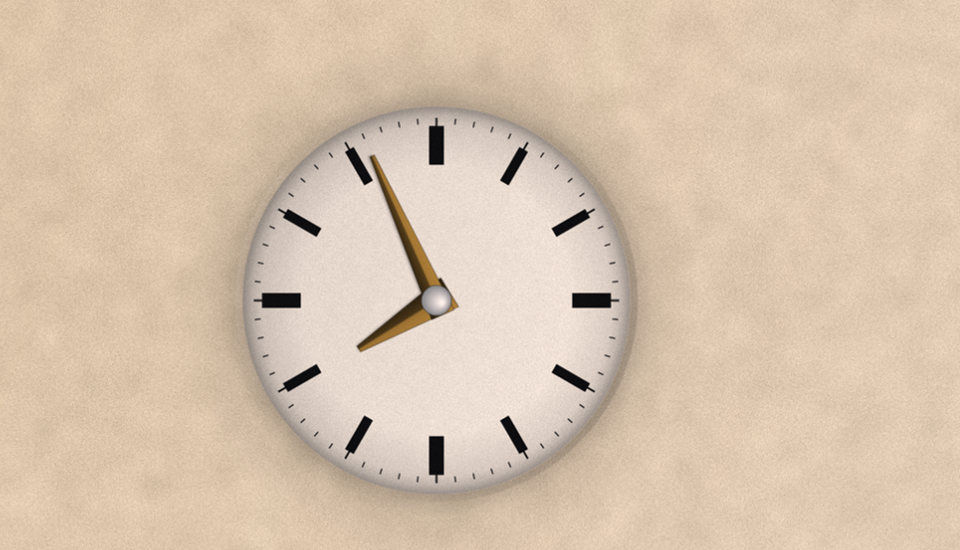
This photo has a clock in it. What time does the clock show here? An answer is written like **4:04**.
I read **7:56**
